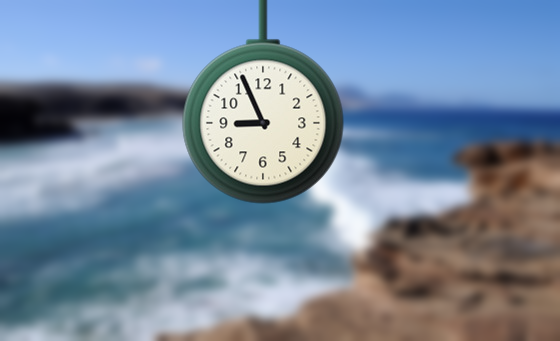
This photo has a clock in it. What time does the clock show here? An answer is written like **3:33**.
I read **8:56**
